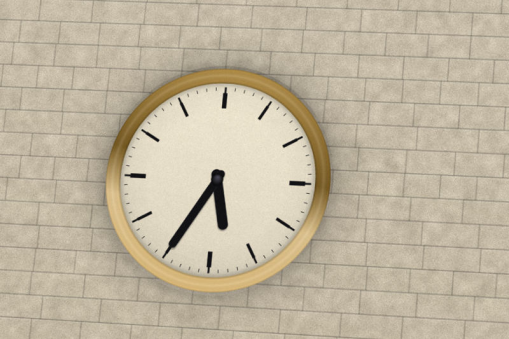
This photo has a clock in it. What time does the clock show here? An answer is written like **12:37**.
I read **5:35**
